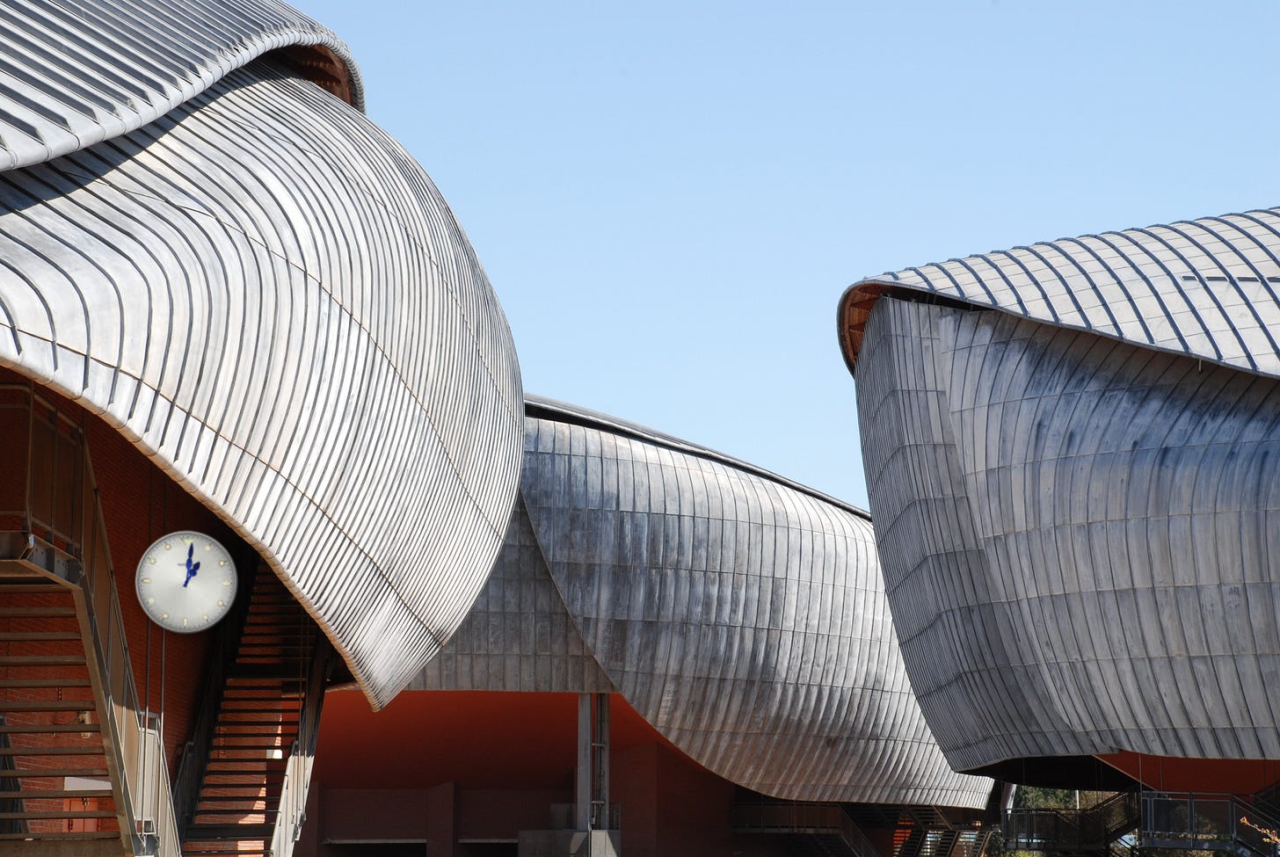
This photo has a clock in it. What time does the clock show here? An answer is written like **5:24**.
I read **1:01**
